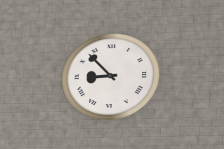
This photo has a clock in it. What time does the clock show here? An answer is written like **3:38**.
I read **8:53**
